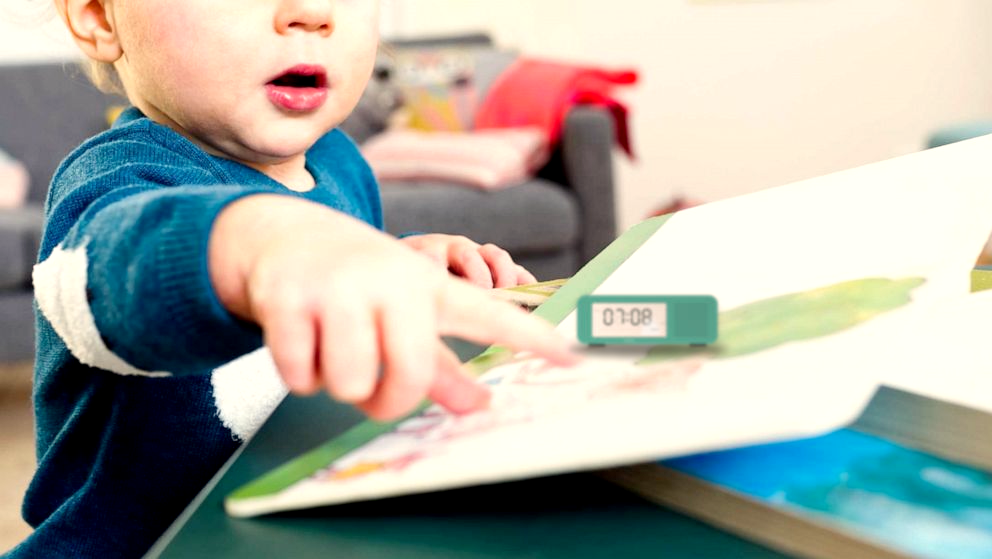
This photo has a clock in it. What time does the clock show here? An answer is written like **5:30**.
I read **7:08**
